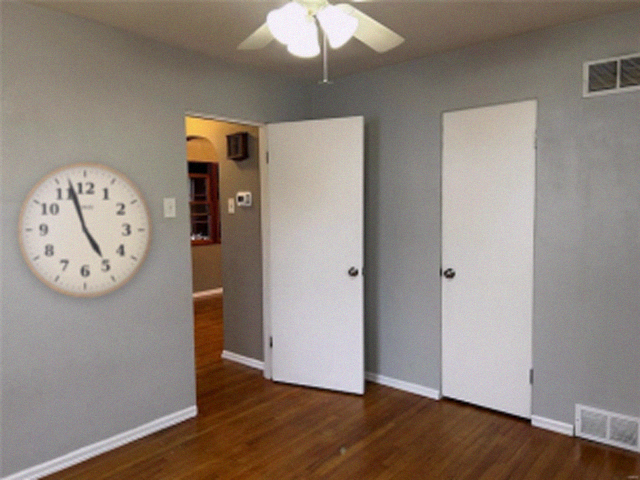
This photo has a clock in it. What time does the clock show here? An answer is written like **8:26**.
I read **4:57**
